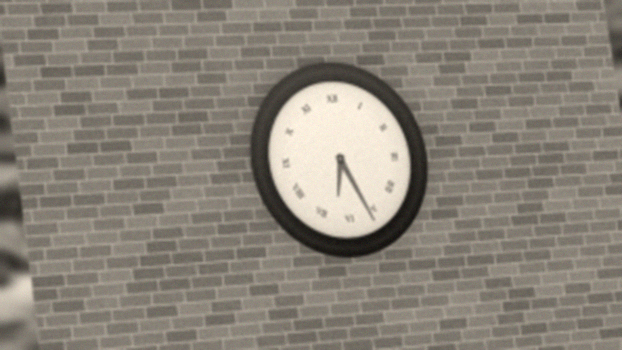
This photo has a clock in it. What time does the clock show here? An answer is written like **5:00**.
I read **6:26**
